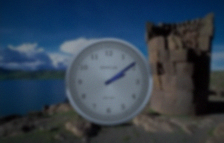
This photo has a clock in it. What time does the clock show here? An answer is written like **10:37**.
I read **2:09**
